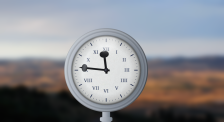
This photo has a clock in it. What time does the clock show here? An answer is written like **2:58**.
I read **11:46**
